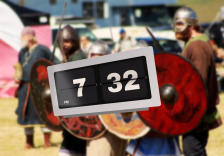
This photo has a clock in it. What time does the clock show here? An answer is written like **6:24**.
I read **7:32**
